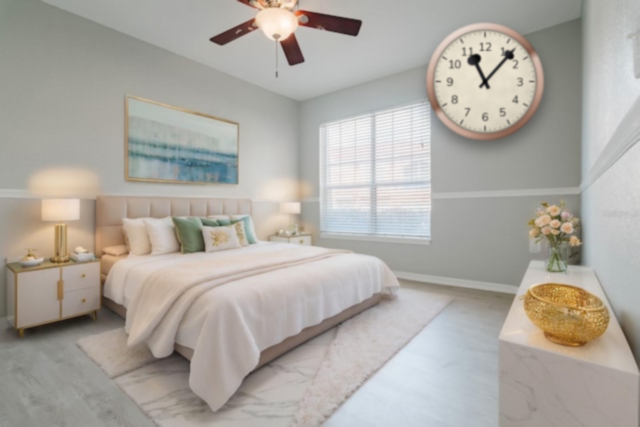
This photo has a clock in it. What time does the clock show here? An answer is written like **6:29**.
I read **11:07**
